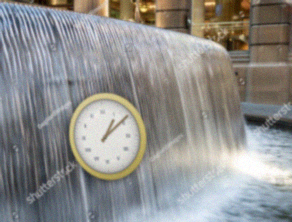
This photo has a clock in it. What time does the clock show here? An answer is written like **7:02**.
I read **1:09**
